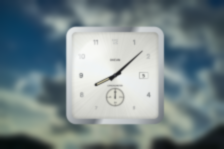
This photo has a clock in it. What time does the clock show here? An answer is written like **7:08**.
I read **8:08**
